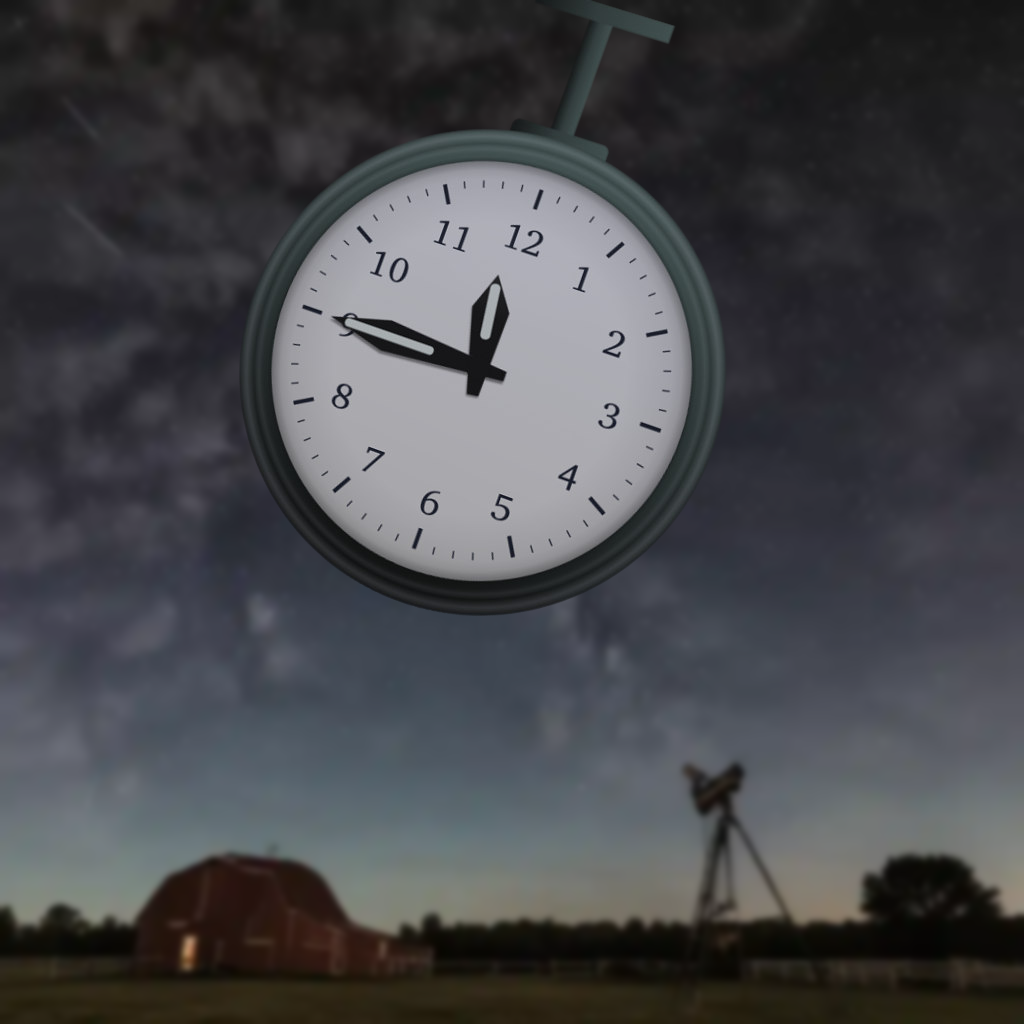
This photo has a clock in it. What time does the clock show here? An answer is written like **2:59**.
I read **11:45**
